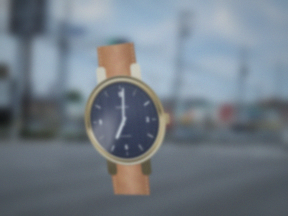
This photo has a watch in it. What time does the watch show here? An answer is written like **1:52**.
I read **7:01**
